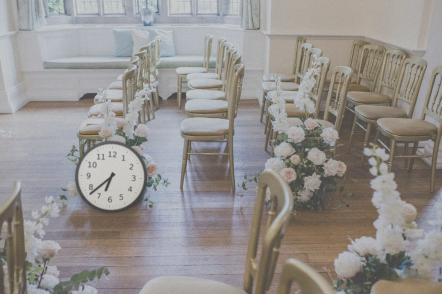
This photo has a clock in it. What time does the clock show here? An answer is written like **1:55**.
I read **6:38**
